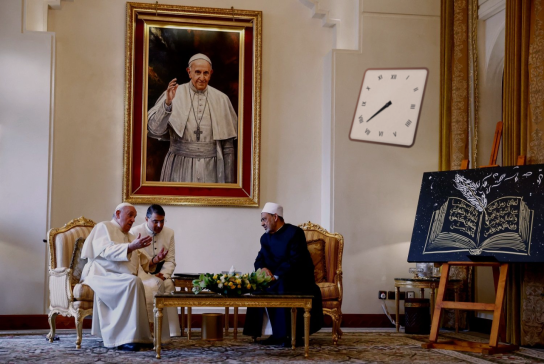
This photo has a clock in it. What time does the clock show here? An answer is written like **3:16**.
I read **7:38**
